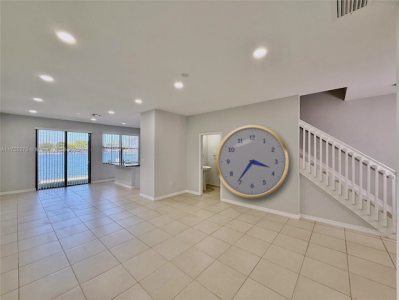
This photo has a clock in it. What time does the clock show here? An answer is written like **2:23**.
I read **3:36**
